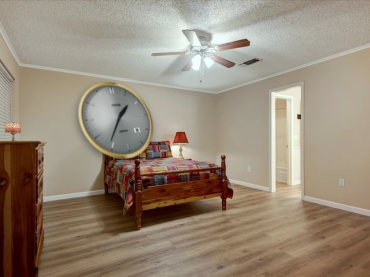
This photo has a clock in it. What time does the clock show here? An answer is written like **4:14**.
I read **1:36**
